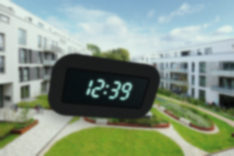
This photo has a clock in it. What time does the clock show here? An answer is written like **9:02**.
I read **12:39**
